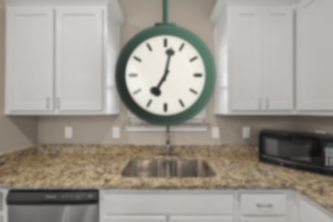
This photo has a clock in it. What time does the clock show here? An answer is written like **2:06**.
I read **7:02**
